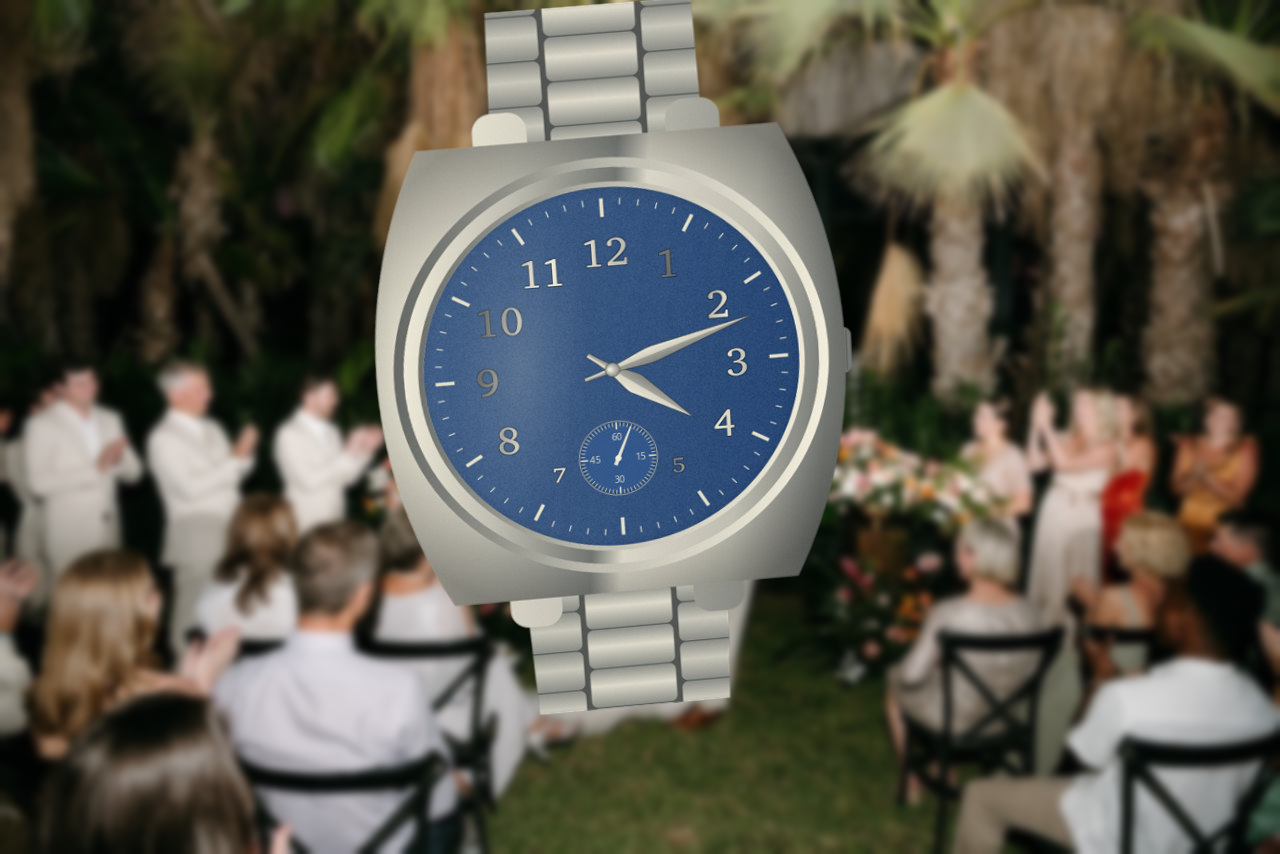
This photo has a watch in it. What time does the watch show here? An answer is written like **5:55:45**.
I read **4:12:04**
